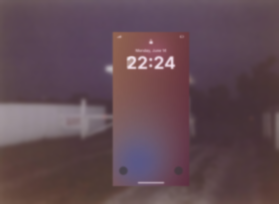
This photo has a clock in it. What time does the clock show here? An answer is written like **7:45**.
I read **22:24**
